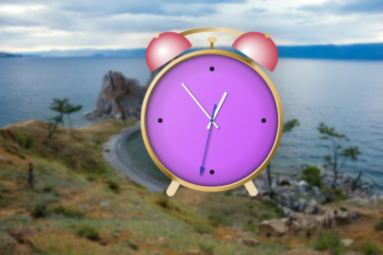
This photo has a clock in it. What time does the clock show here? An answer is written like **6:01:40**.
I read **12:53:32**
